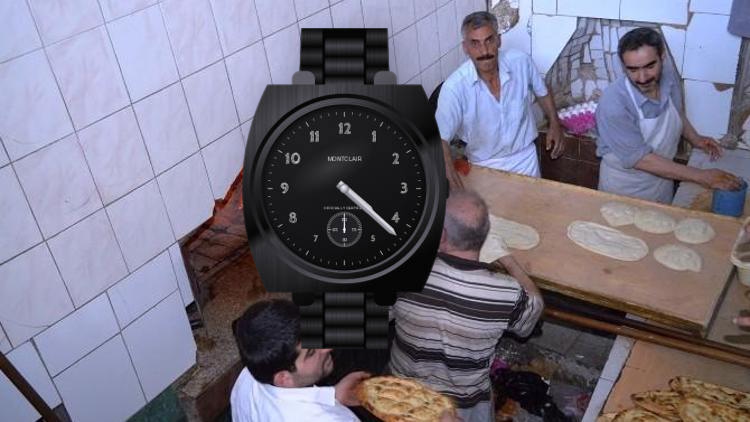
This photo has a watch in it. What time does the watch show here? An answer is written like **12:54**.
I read **4:22**
